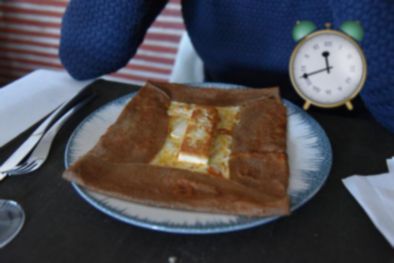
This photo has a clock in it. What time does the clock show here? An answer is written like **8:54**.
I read **11:42**
